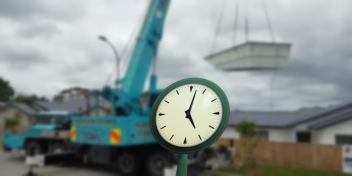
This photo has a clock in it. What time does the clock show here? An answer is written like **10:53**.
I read **5:02**
